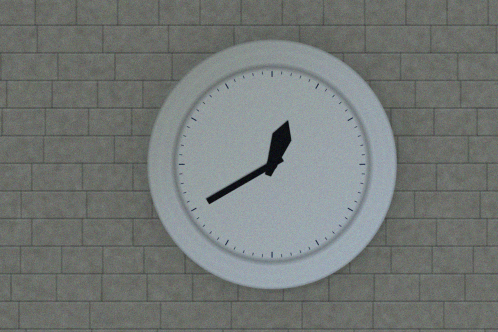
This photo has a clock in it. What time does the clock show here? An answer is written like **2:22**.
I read **12:40**
